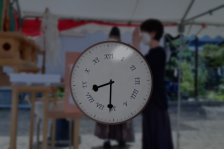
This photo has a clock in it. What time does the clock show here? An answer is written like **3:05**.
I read **8:31**
